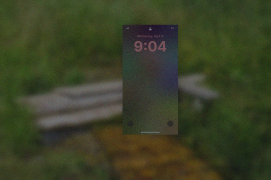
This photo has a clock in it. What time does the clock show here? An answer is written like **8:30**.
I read **9:04**
